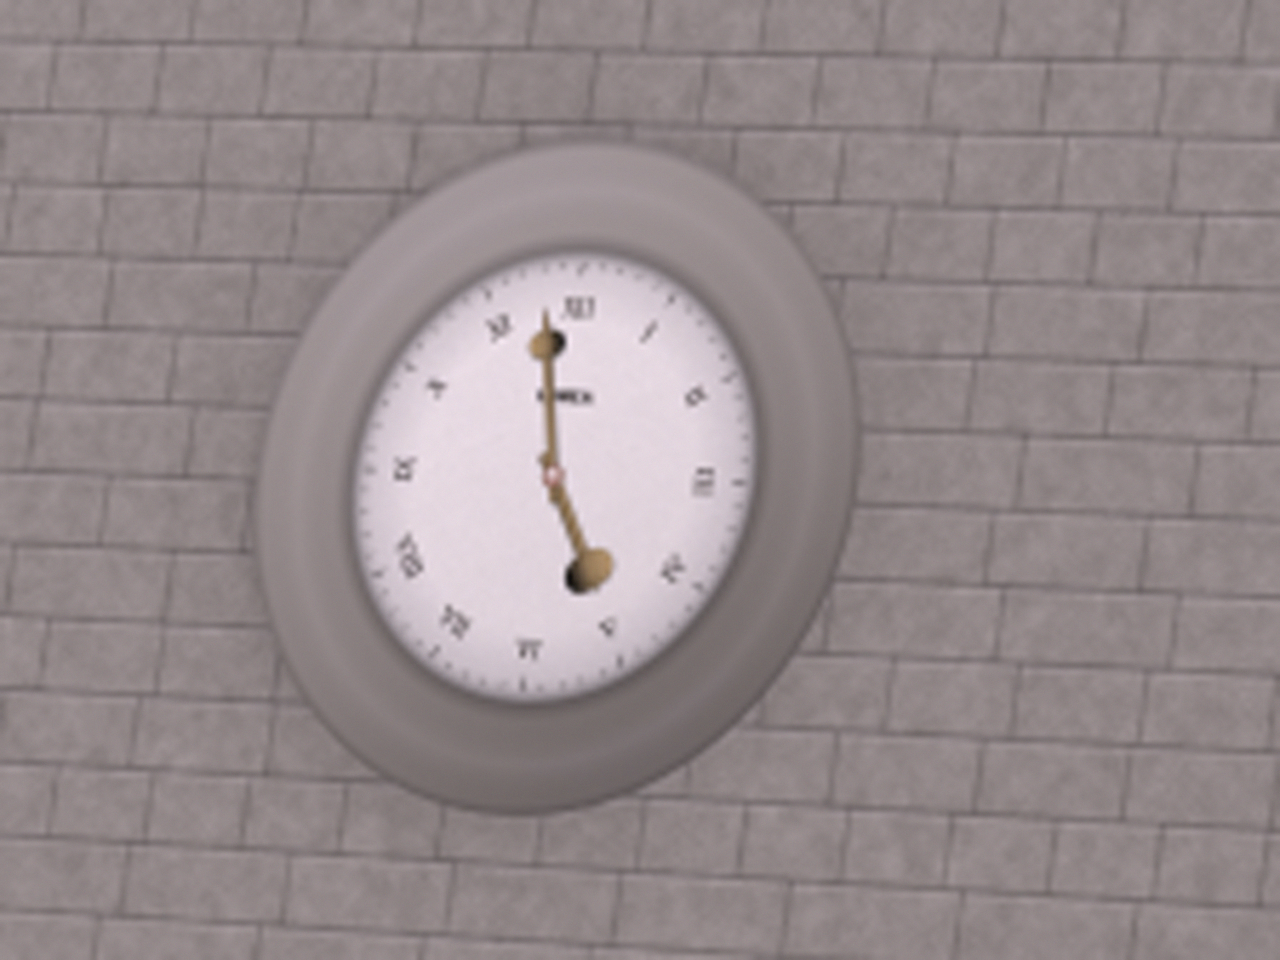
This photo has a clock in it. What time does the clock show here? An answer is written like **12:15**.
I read **4:58**
